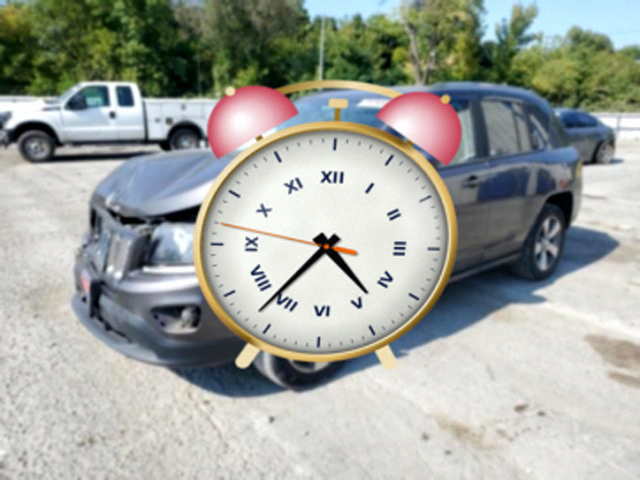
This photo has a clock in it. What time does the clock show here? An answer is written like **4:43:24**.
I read **4:36:47**
